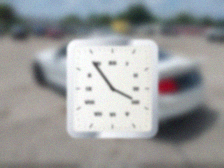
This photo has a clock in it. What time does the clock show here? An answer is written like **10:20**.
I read **3:54**
